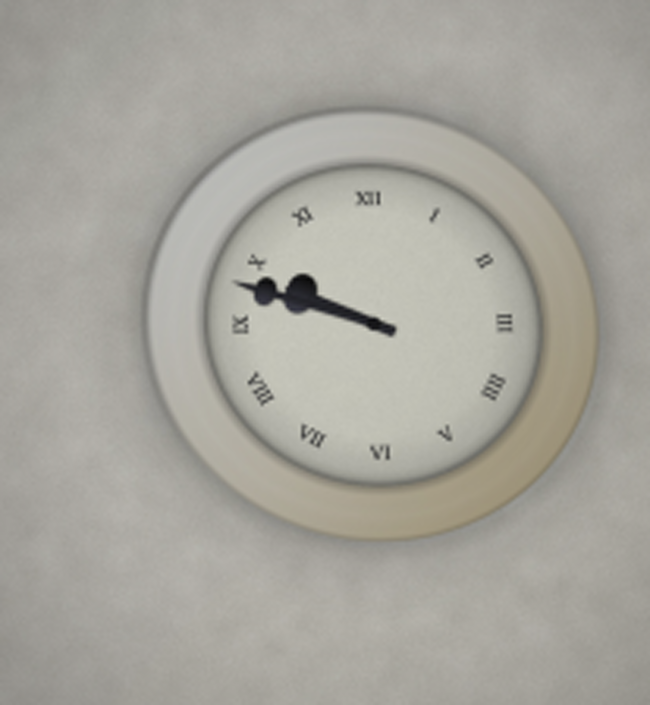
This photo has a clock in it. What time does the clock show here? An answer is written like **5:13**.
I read **9:48**
